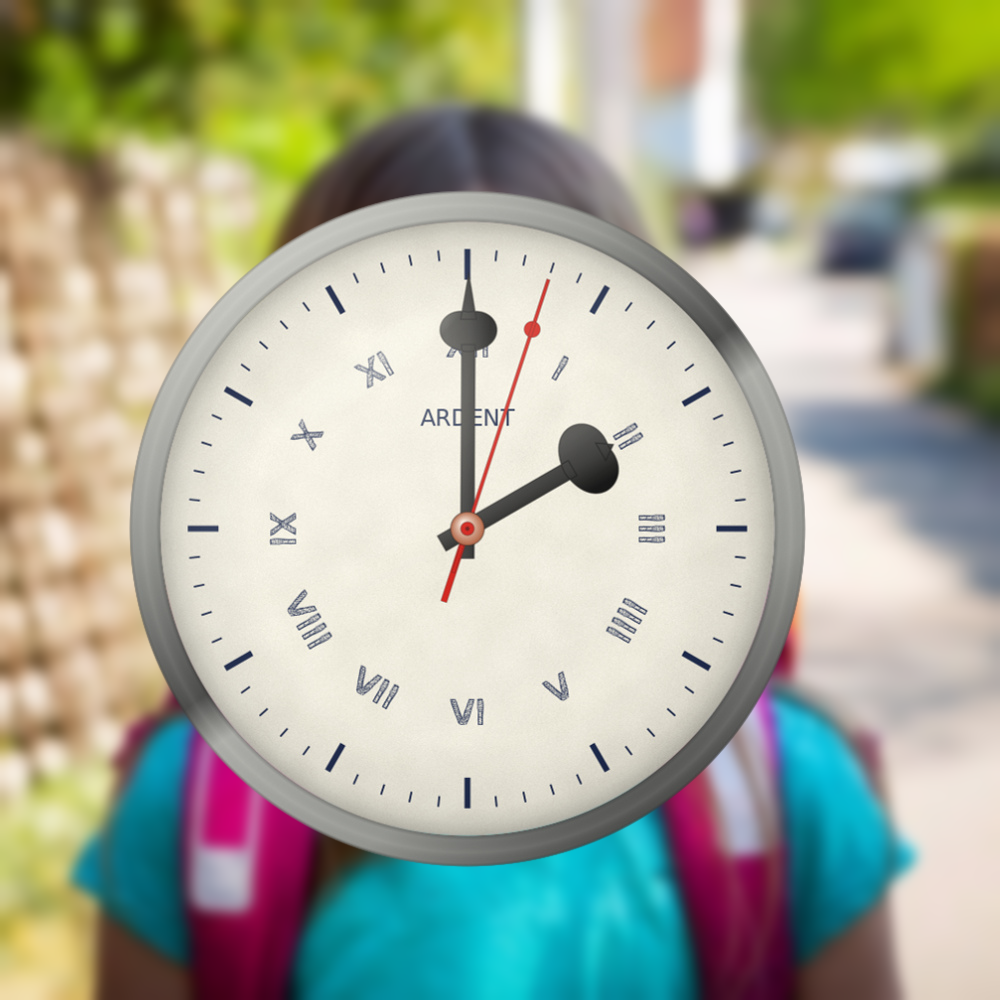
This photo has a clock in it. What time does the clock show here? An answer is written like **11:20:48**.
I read **2:00:03**
